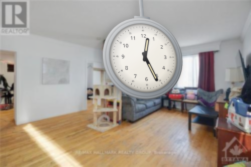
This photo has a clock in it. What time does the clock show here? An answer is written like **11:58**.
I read **12:26**
